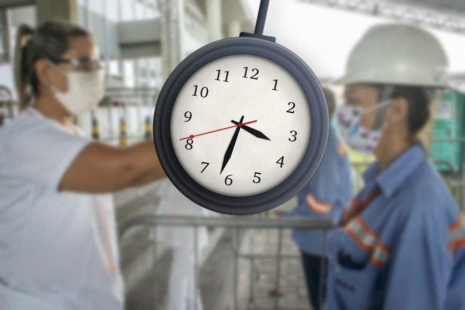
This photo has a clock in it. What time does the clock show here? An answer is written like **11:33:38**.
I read **3:31:41**
